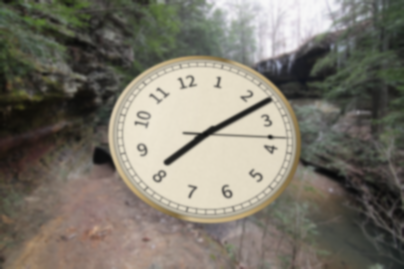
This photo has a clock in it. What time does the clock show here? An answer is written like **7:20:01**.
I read **8:12:18**
